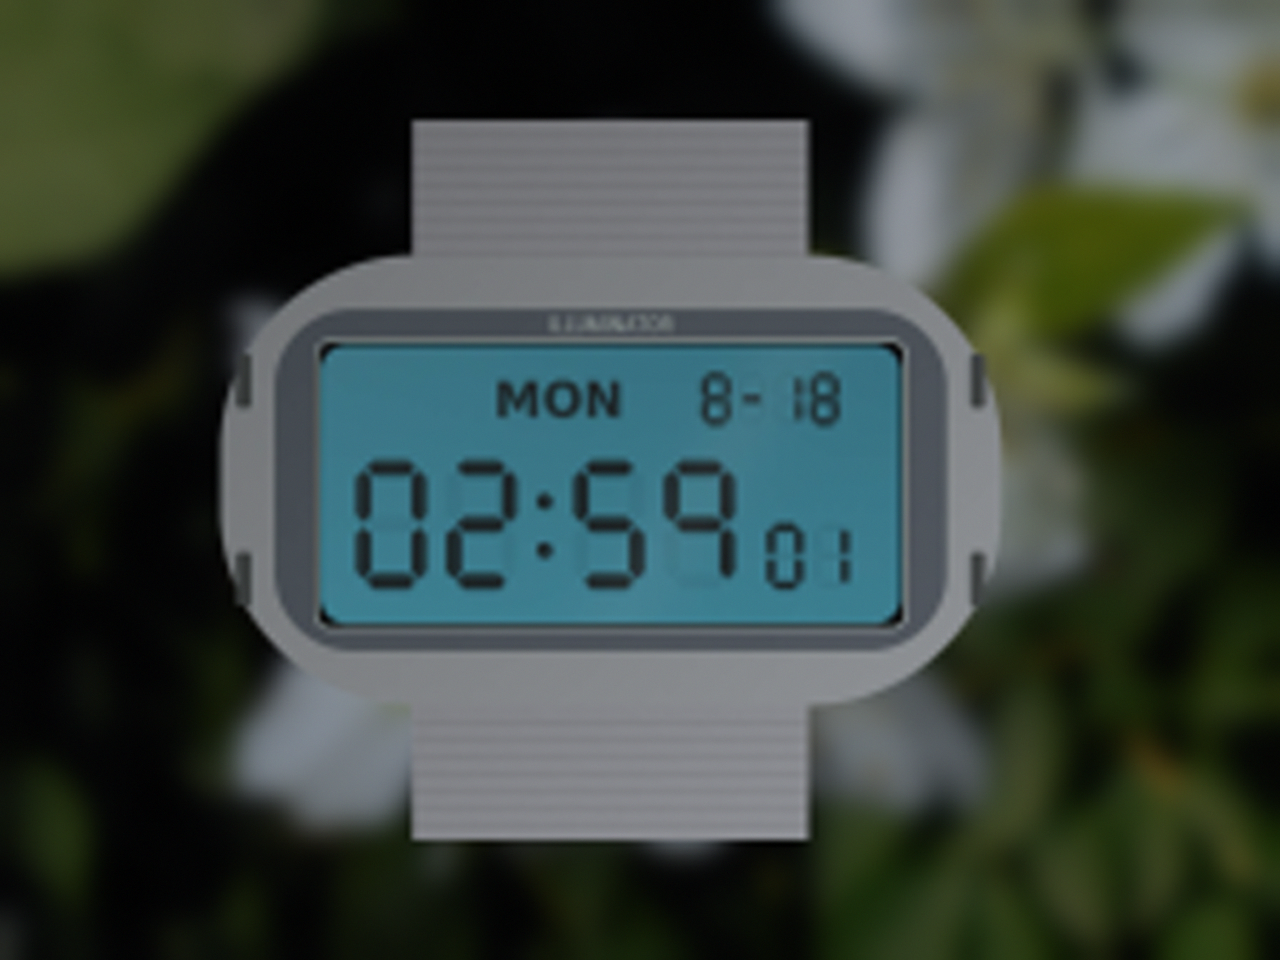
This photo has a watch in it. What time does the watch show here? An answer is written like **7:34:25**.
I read **2:59:01**
